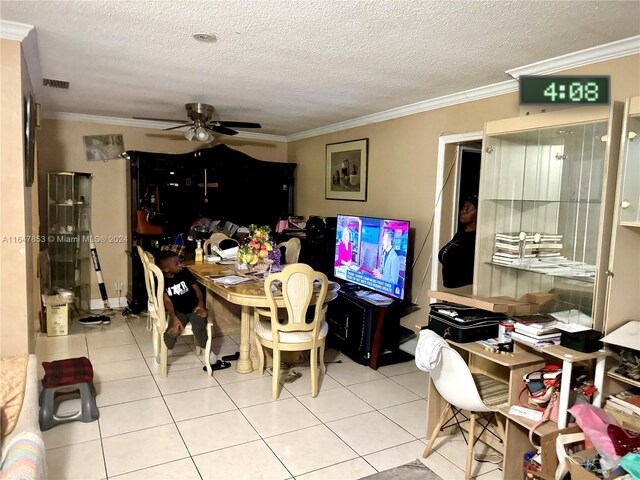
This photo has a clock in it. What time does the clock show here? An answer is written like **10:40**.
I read **4:08**
